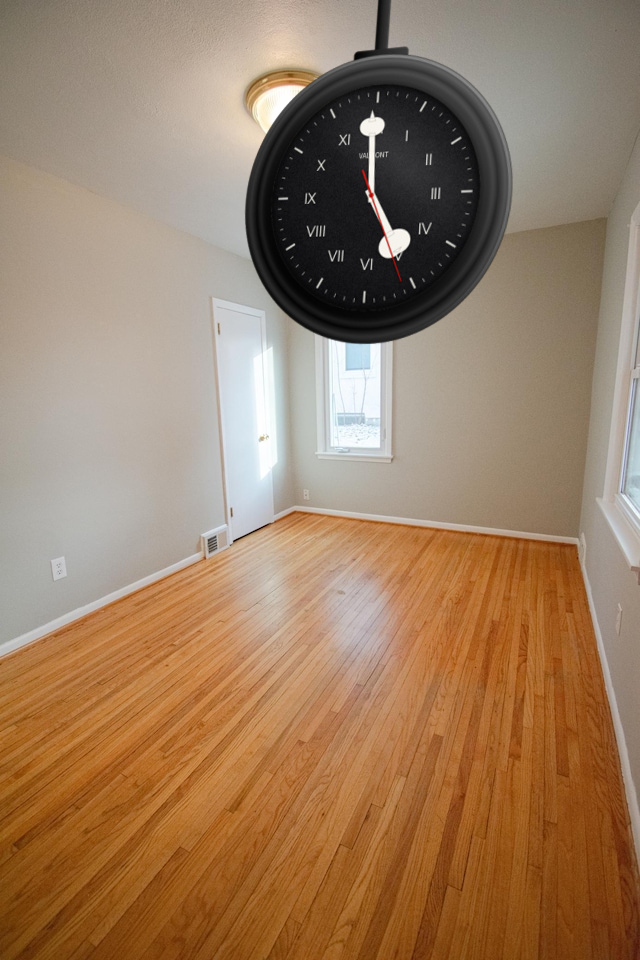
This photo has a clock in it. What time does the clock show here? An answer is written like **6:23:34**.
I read **4:59:26**
